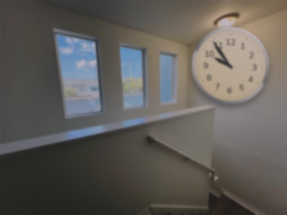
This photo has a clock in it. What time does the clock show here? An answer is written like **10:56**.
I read **9:54**
